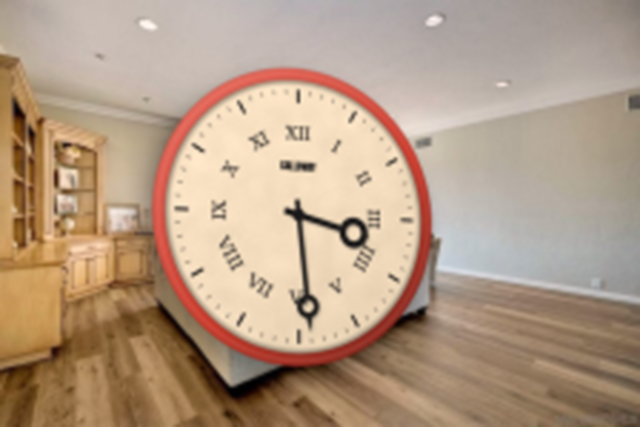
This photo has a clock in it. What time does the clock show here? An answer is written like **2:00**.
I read **3:29**
